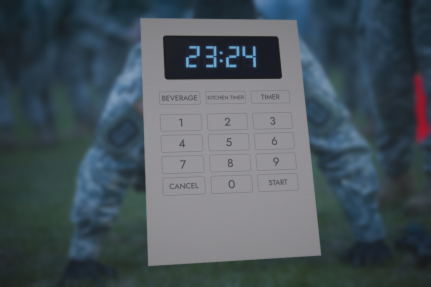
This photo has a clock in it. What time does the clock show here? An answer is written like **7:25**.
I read **23:24**
